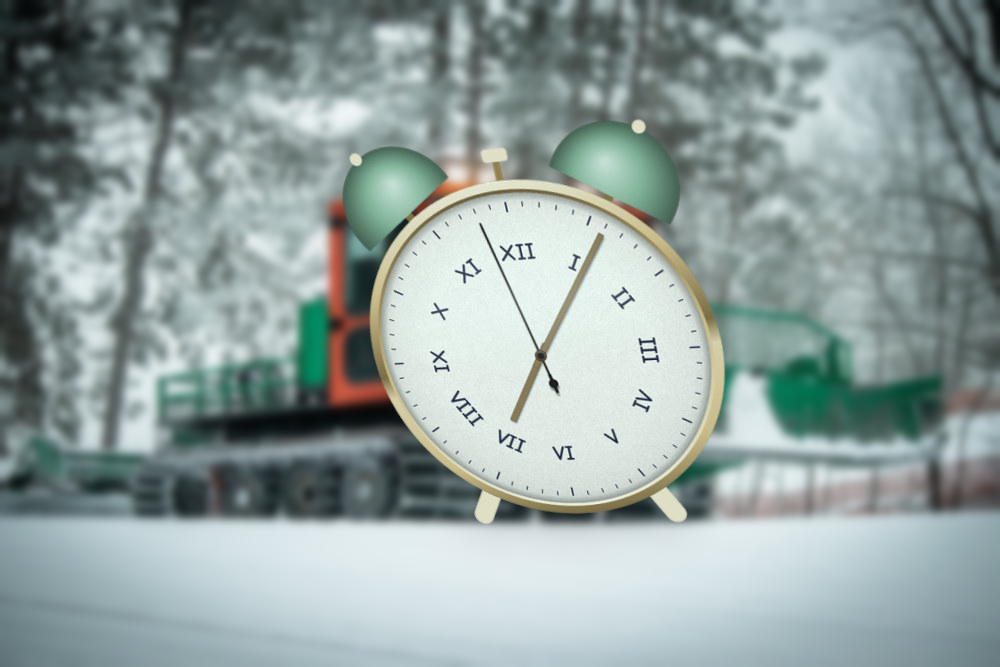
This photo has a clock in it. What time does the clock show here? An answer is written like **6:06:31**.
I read **7:05:58**
